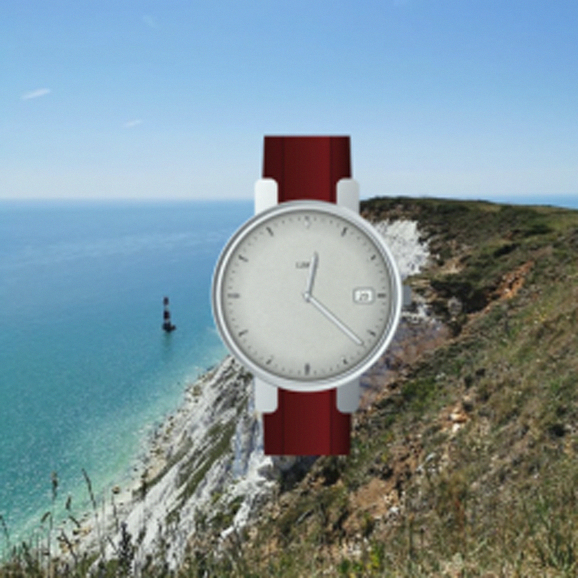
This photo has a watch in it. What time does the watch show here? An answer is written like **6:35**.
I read **12:22**
